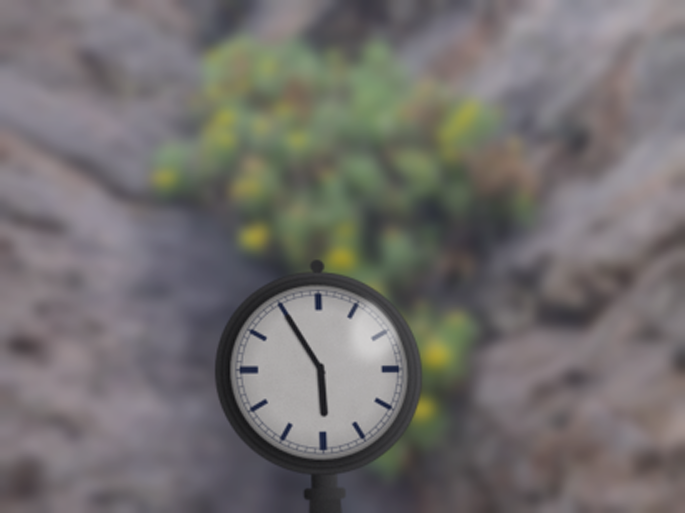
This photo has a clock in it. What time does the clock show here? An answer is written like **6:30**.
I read **5:55**
